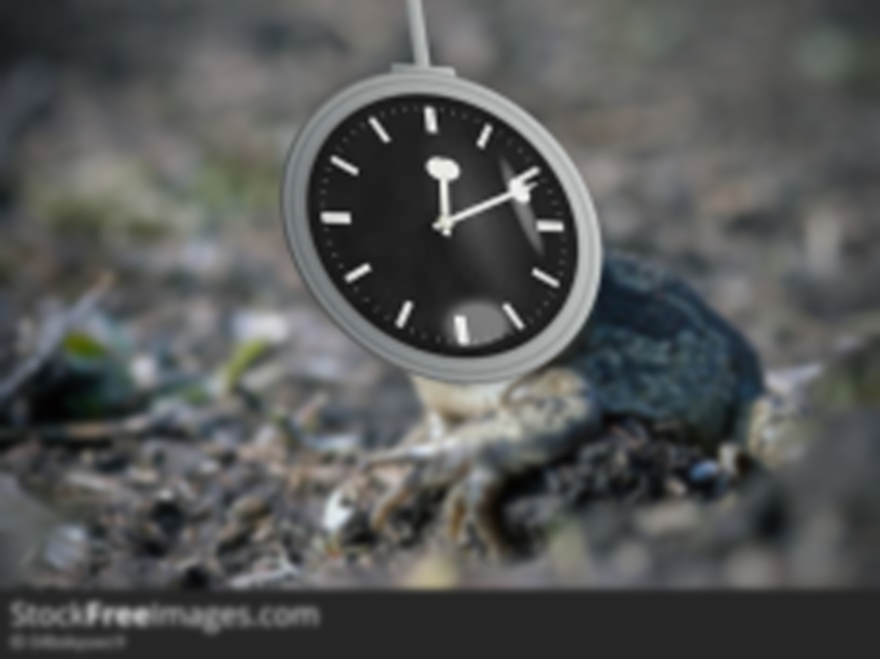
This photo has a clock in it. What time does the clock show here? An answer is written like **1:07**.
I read **12:11**
